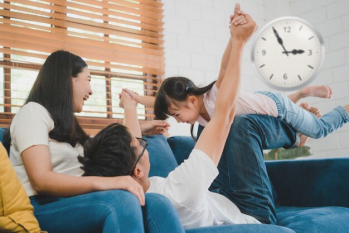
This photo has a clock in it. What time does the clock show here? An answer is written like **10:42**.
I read **2:55**
